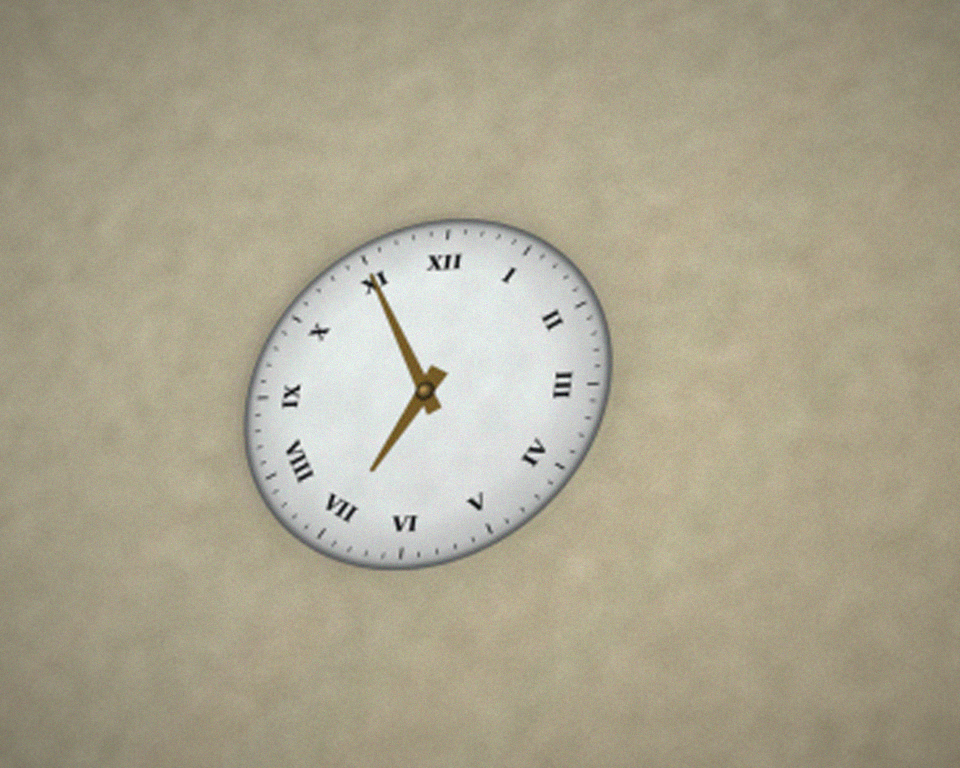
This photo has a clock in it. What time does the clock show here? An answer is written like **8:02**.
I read **6:55**
